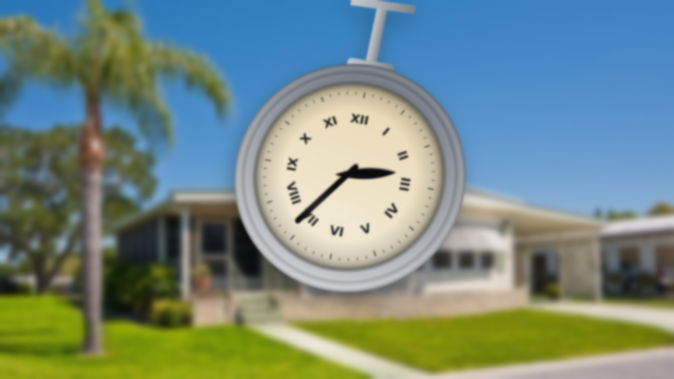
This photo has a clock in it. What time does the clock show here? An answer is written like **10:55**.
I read **2:36**
